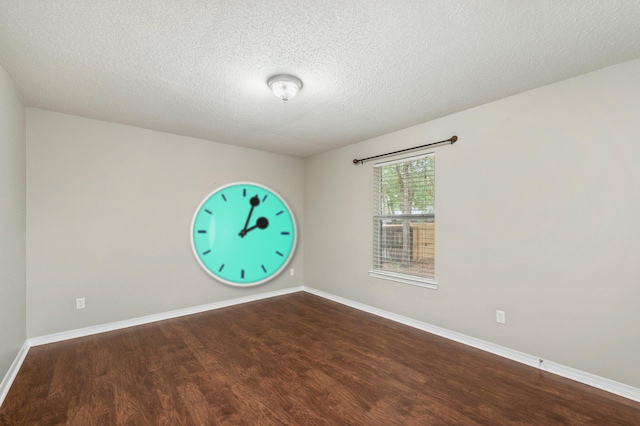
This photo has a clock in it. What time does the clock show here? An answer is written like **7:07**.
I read **2:03**
